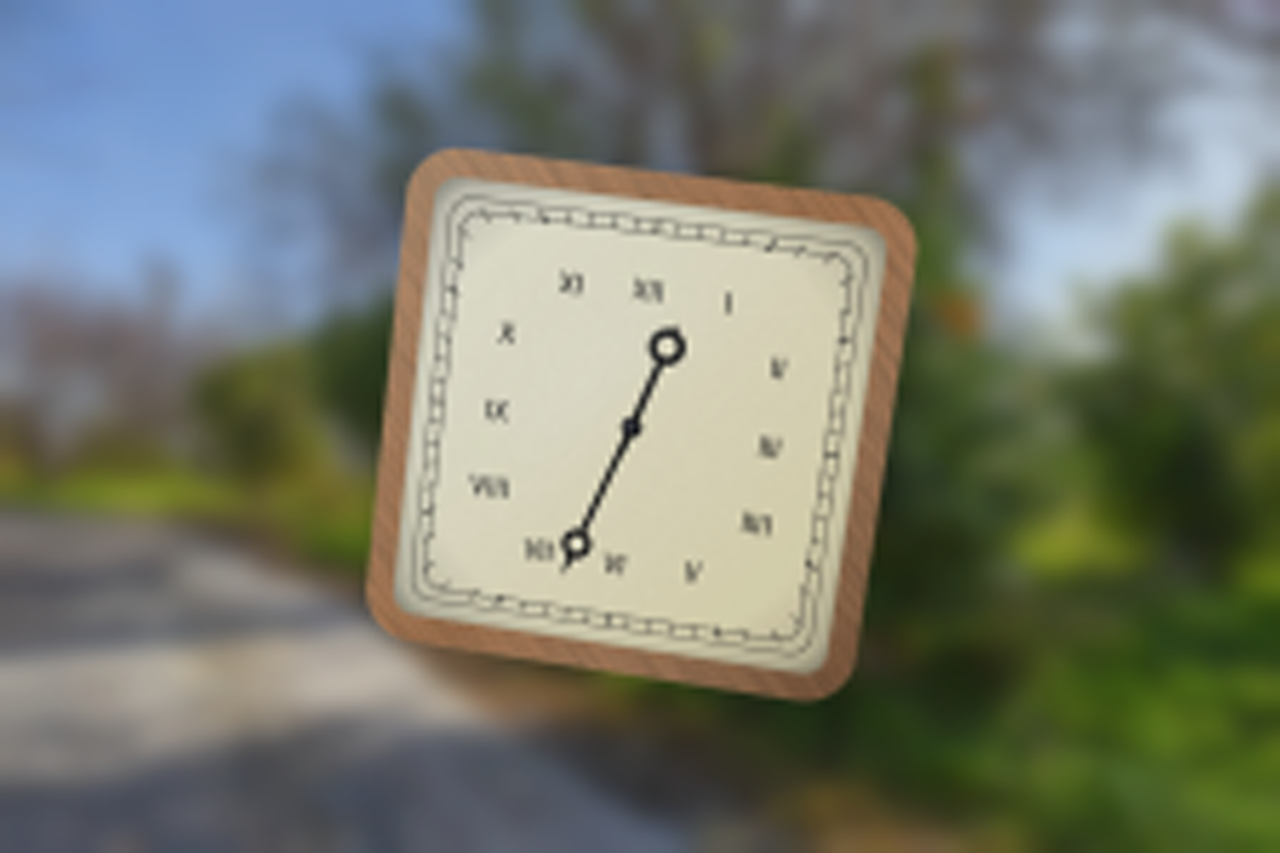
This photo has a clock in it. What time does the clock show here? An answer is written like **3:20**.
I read **12:33**
